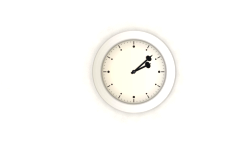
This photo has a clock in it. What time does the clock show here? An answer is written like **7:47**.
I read **2:08**
